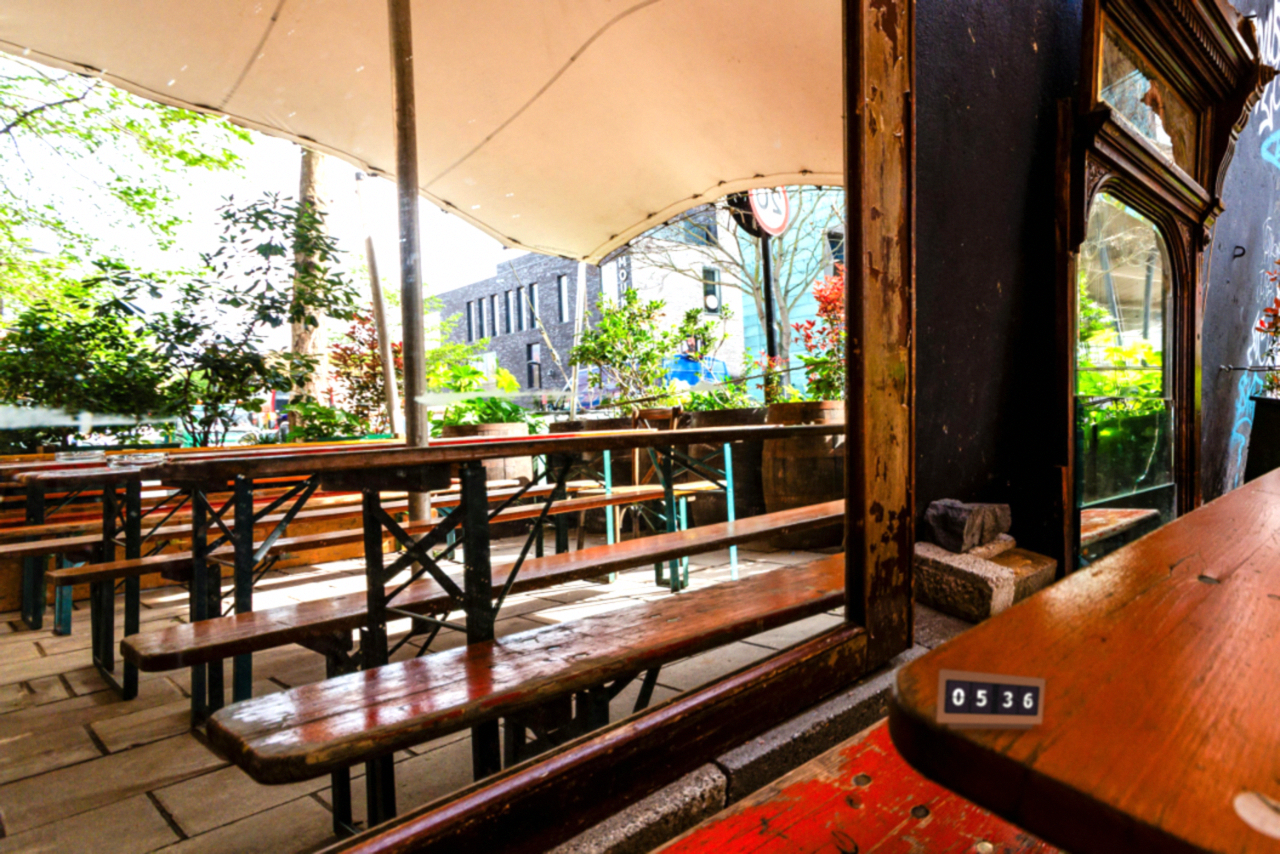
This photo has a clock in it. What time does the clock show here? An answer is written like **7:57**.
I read **5:36**
